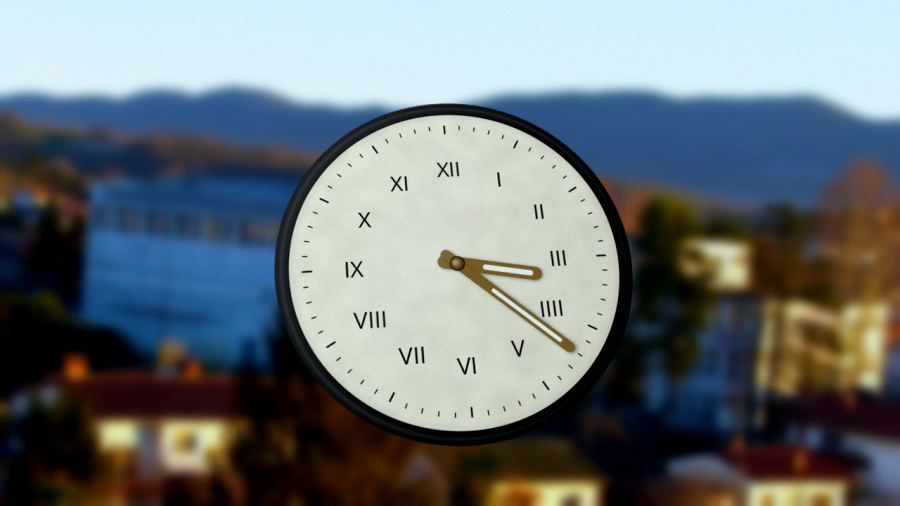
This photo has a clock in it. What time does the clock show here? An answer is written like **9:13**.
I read **3:22**
